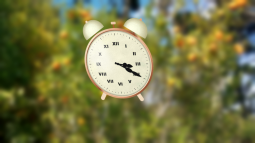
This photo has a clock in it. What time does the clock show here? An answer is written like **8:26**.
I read **3:20**
